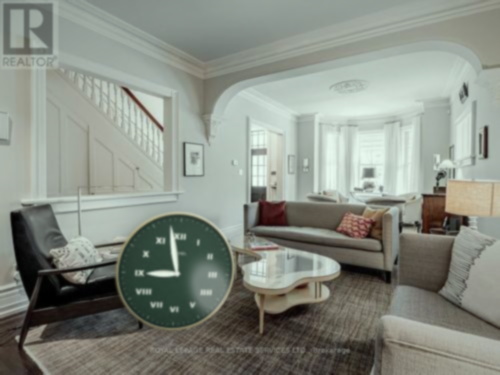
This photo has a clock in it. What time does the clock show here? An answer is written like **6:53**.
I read **8:58**
